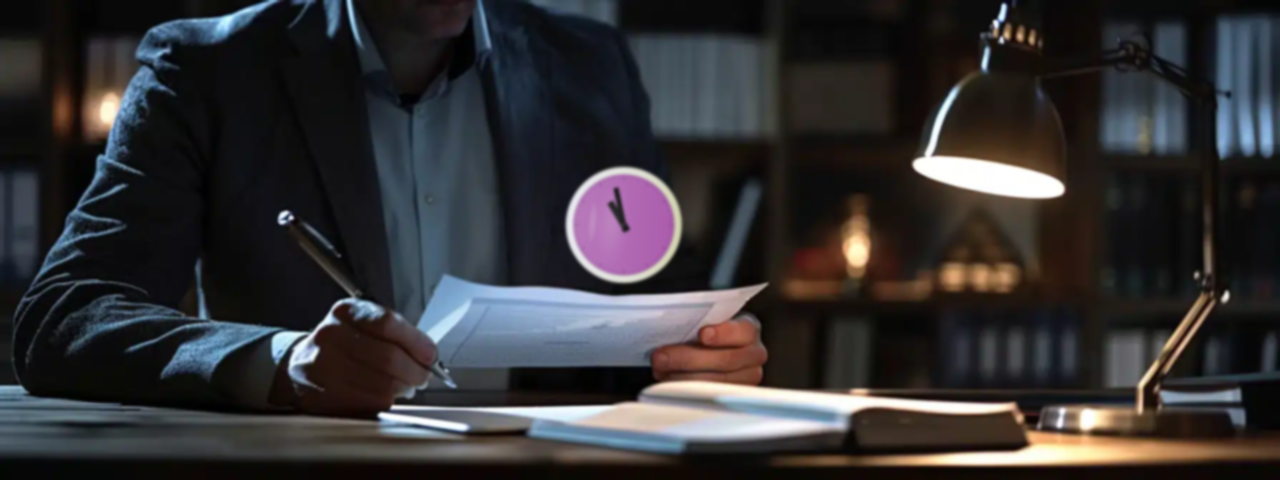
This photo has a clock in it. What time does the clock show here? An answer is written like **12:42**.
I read **10:58**
